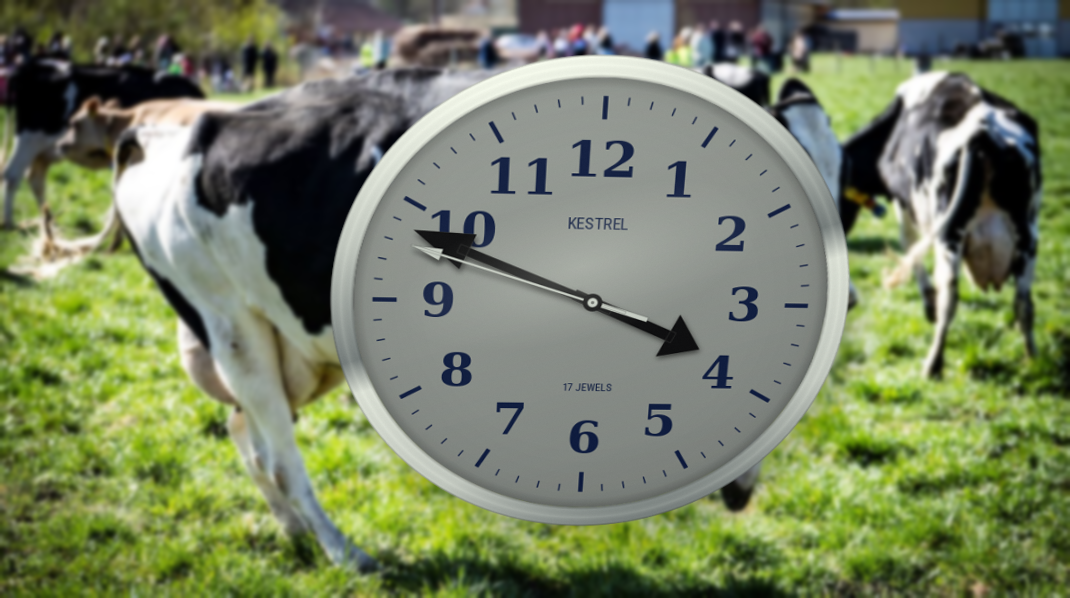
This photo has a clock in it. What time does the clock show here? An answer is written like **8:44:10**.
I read **3:48:48**
